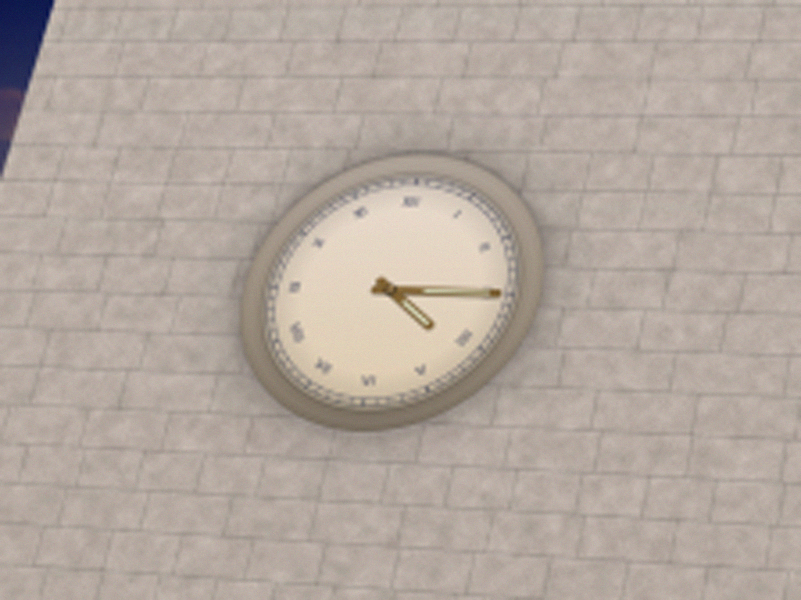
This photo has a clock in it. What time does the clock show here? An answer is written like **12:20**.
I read **4:15**
